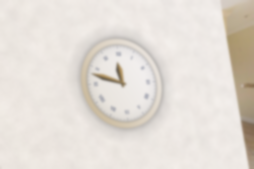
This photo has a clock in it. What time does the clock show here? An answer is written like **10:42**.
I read **11:48**
